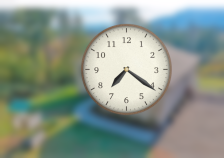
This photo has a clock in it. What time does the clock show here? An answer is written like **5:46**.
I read **7:21**
